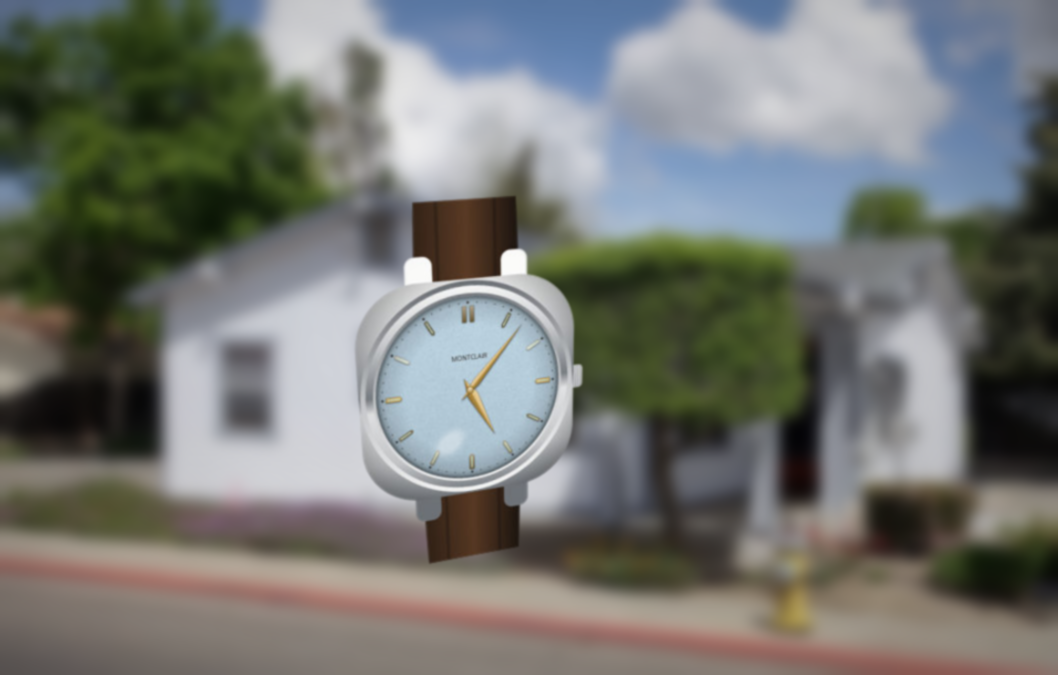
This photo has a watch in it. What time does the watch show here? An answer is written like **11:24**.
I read **5:07**
